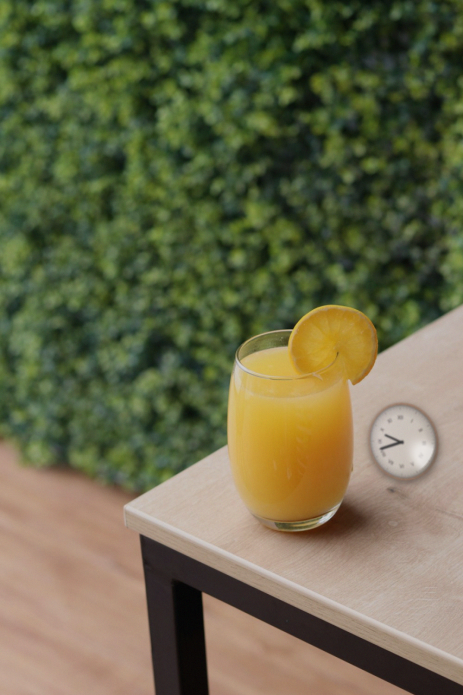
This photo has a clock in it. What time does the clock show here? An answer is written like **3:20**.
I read **9:42**
